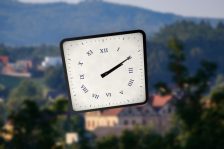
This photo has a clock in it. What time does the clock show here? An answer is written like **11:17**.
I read **2:10**
